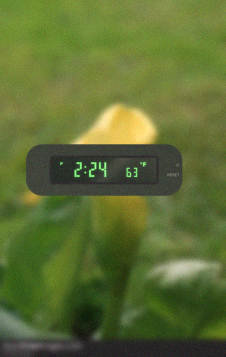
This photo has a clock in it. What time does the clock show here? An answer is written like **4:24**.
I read **2:24**
